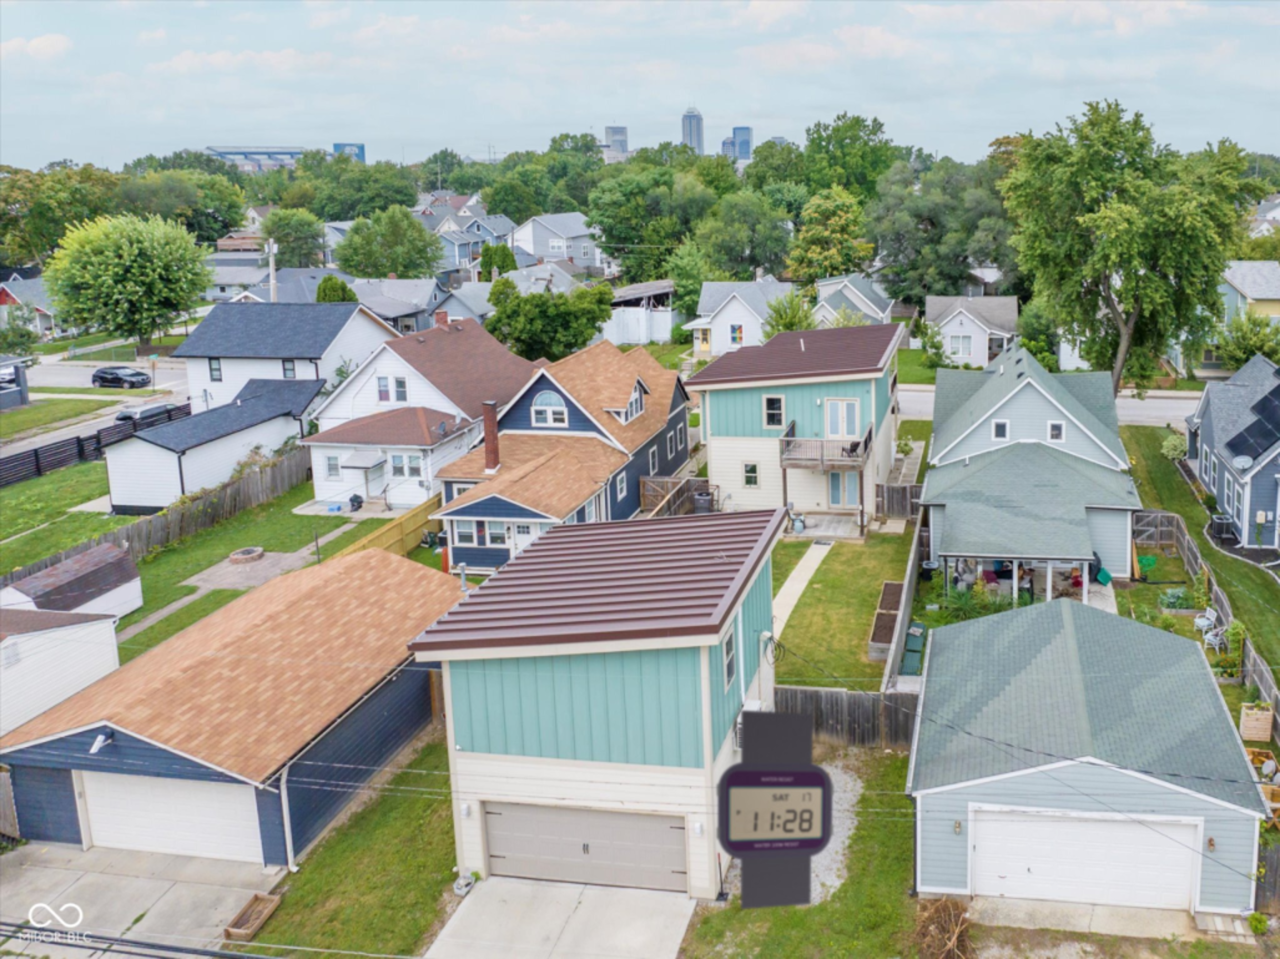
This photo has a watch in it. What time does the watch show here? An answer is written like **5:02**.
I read **11:28**
